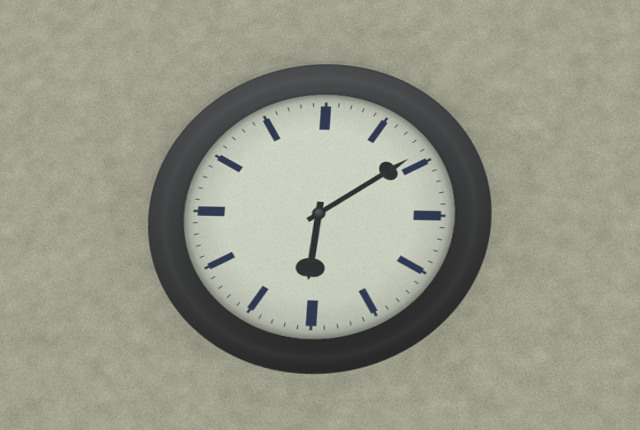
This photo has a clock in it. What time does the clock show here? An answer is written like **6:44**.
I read **6:09**
